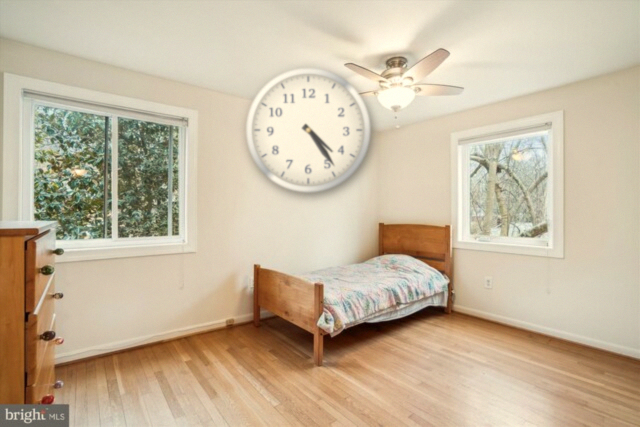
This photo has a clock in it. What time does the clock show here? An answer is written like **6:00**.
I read **4:24**
